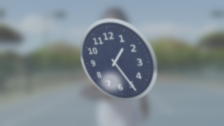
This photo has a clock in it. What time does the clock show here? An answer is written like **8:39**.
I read **1:25**
